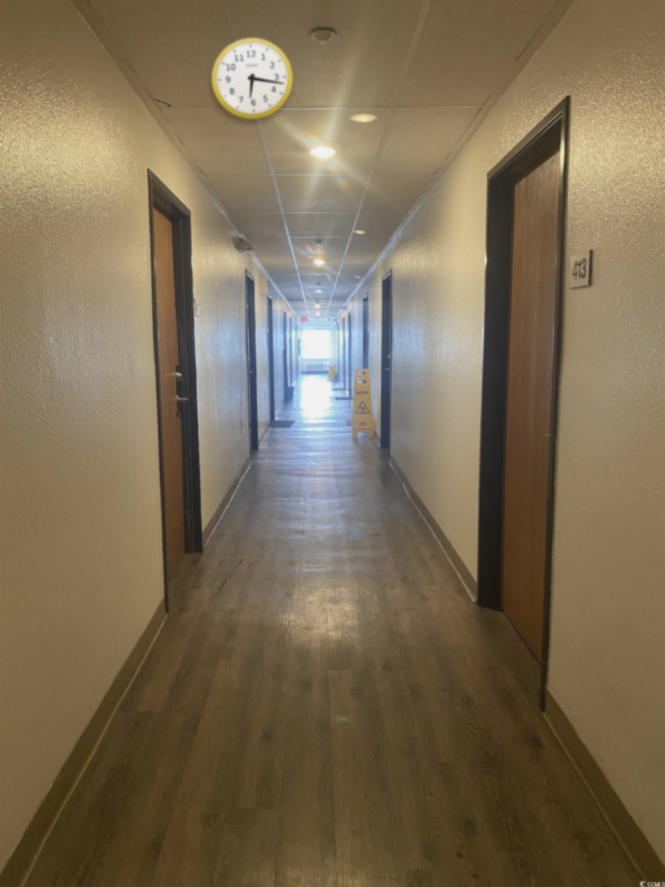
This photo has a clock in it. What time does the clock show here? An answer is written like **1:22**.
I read **6:17**
